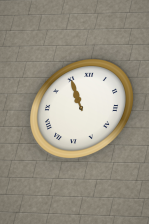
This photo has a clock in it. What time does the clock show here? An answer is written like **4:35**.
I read **10:55**
